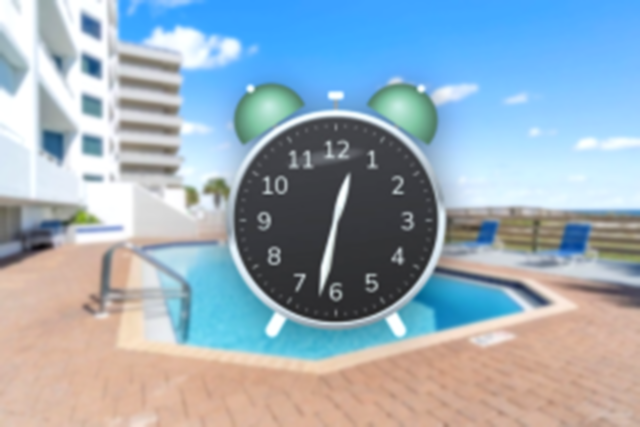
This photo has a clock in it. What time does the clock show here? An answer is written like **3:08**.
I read **12:32**
